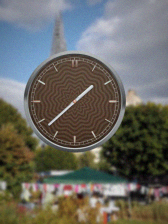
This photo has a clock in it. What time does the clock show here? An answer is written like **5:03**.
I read **1:38**
